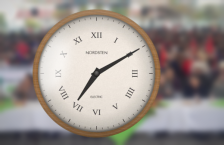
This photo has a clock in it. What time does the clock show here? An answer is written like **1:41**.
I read **7:10**
